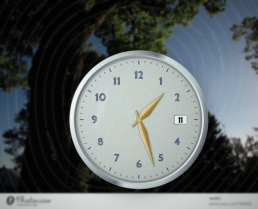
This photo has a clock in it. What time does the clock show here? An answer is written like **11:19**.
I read **1:27**
